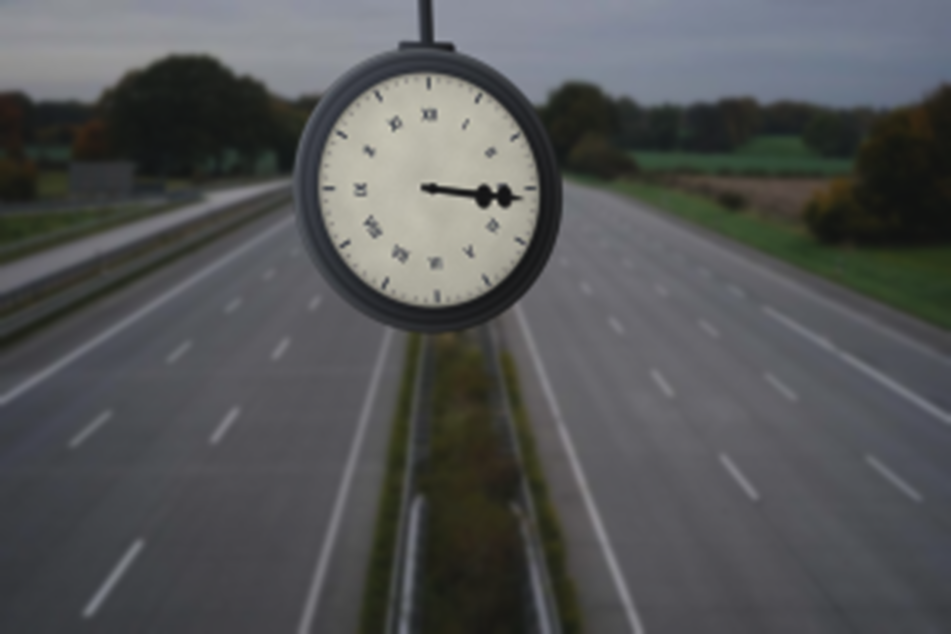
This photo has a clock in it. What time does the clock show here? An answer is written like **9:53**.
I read **3:16**
